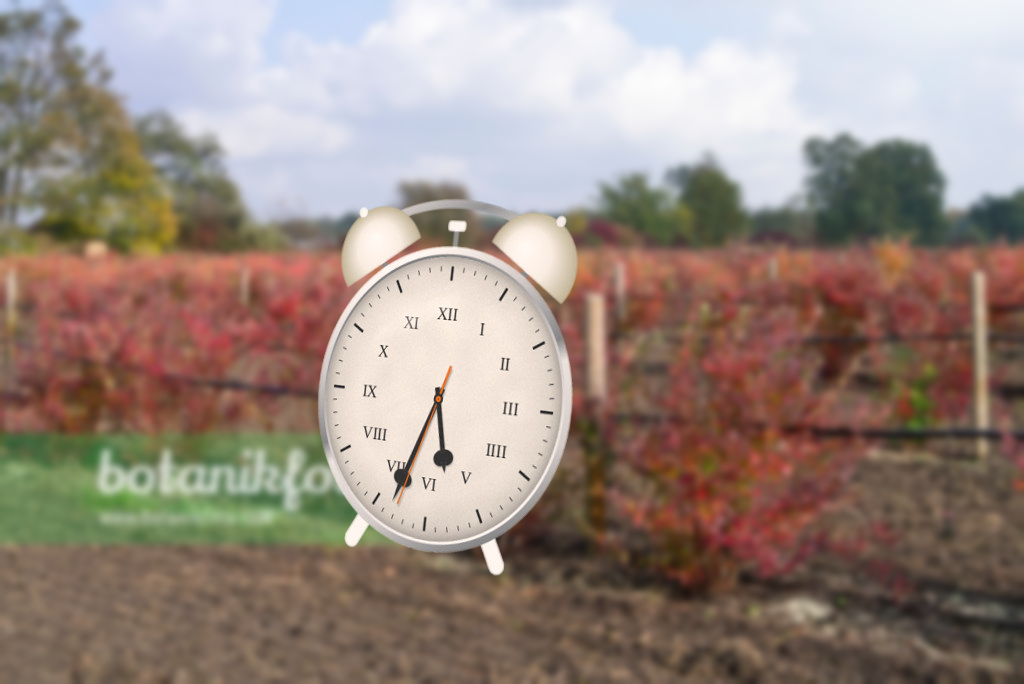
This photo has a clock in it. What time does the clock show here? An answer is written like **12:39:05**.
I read **5:33:33**
